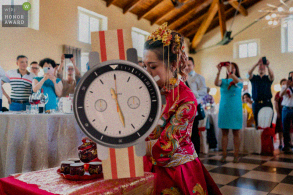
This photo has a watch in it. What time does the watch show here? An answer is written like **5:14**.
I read **11:28**
